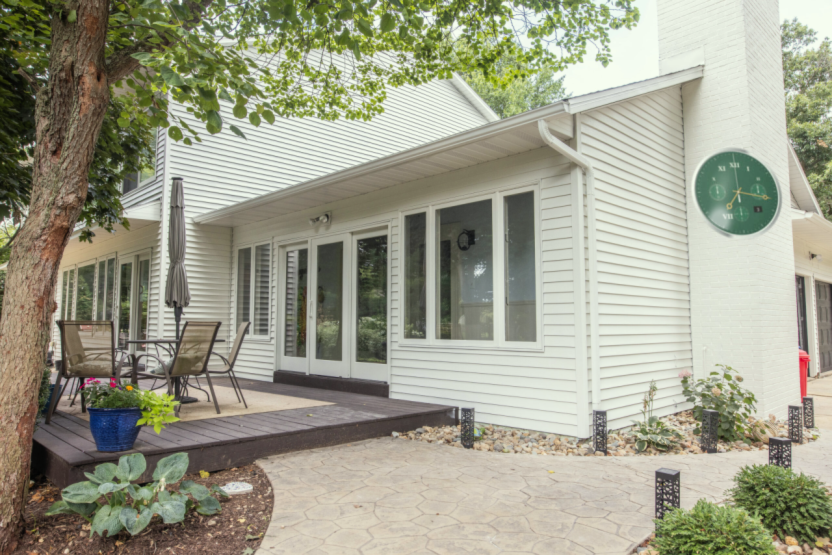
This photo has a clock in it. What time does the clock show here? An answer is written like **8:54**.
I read **7:17**
